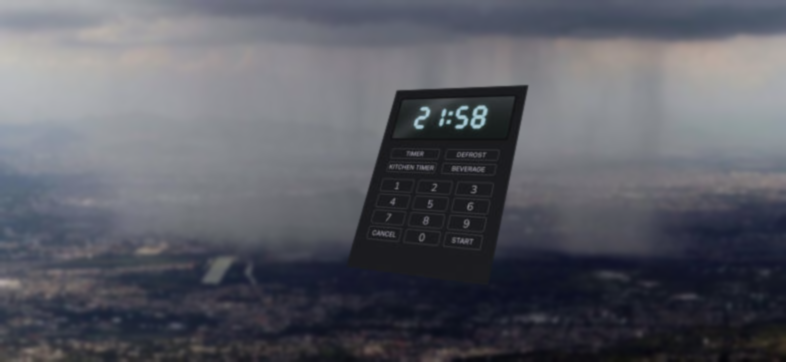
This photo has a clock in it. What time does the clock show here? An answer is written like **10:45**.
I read **21:58**
